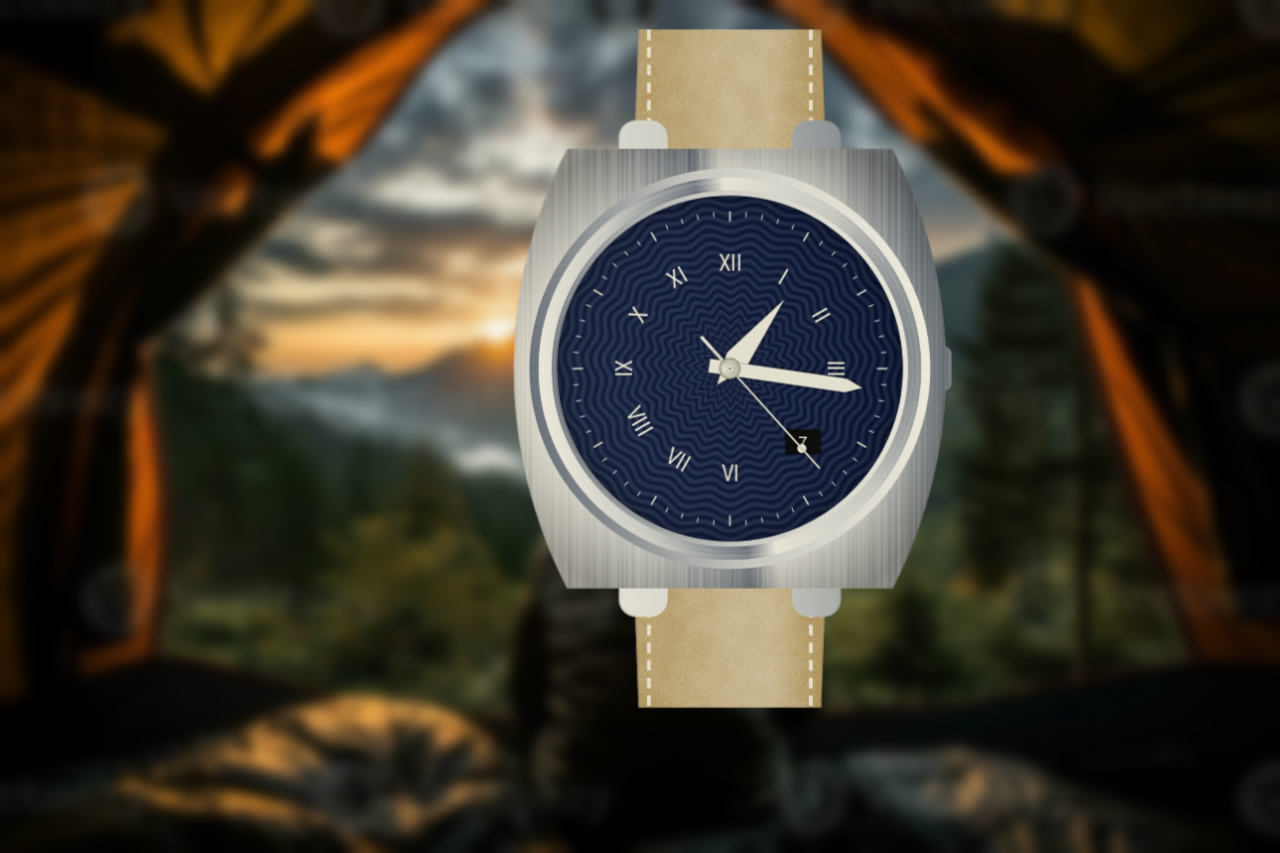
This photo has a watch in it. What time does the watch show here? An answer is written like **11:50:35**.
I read **1:16:23**
